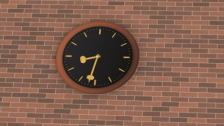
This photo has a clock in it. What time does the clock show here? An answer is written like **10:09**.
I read **8:32**
